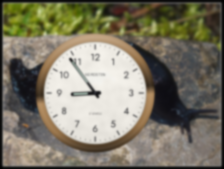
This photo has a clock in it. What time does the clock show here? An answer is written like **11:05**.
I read **8:54**
